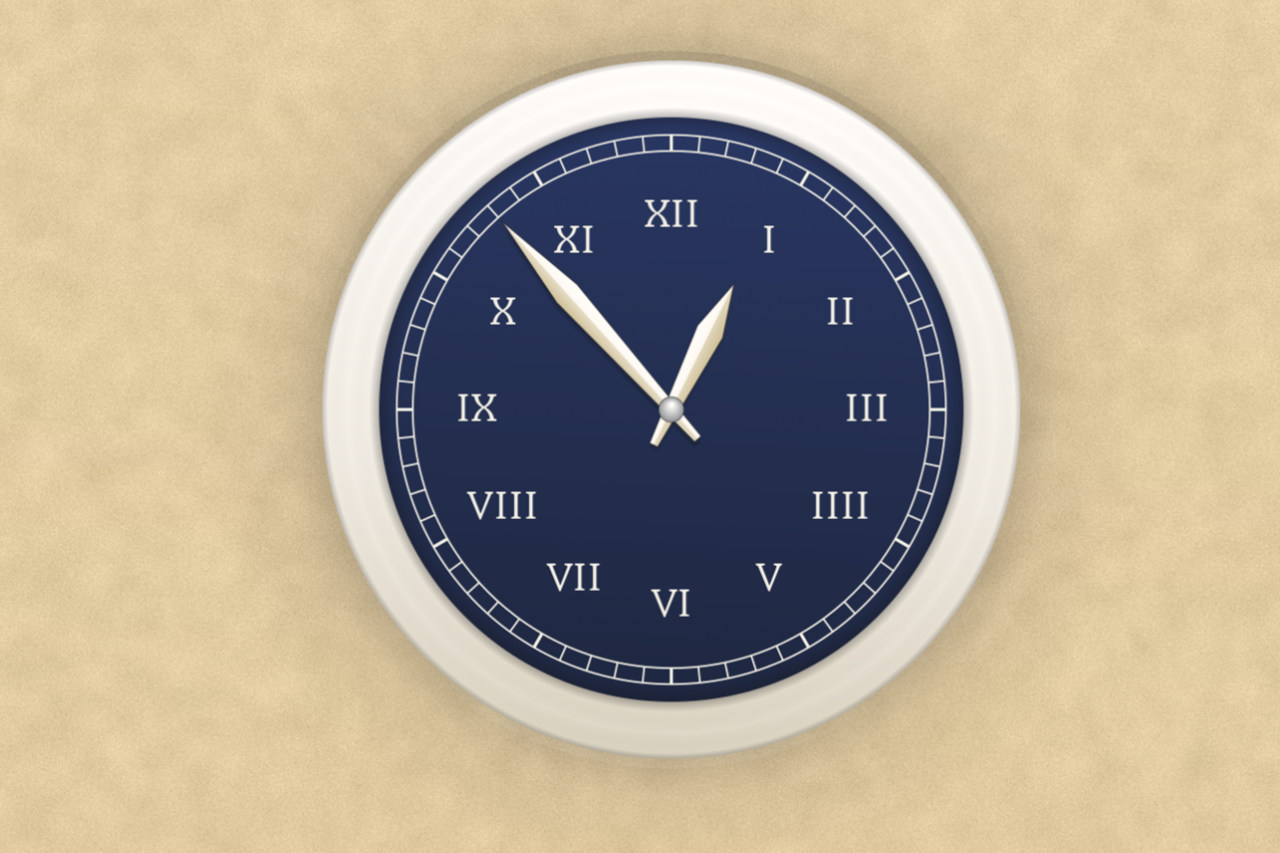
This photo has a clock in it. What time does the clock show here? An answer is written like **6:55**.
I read **12:53**
